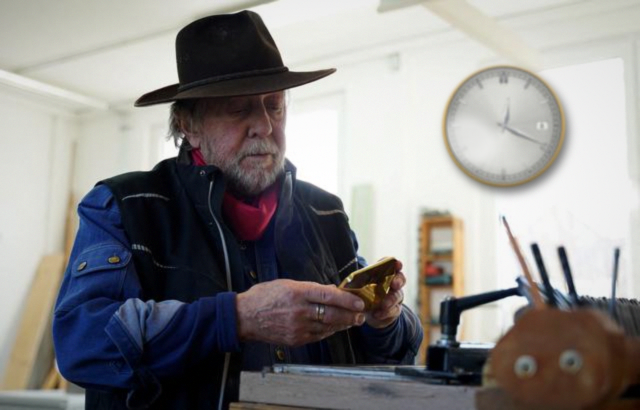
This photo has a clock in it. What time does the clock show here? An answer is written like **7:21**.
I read **12:19**
